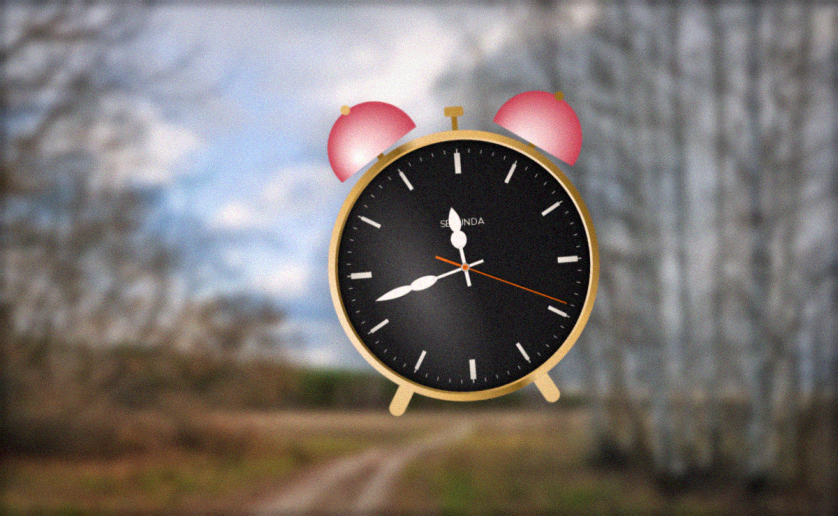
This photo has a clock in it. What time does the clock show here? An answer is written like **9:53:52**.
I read **11:42:19**
